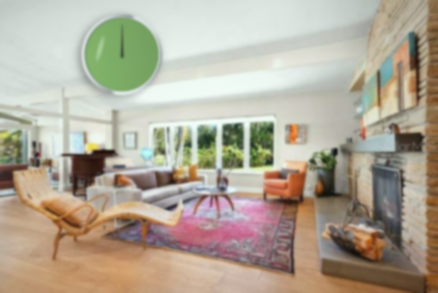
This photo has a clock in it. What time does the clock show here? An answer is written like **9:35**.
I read **12:00**
